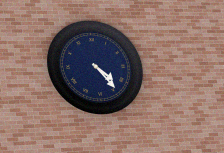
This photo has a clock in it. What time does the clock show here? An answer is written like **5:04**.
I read **4:24**
